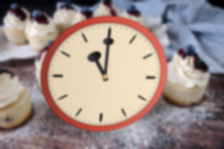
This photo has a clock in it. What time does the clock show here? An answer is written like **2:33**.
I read **11:00**
